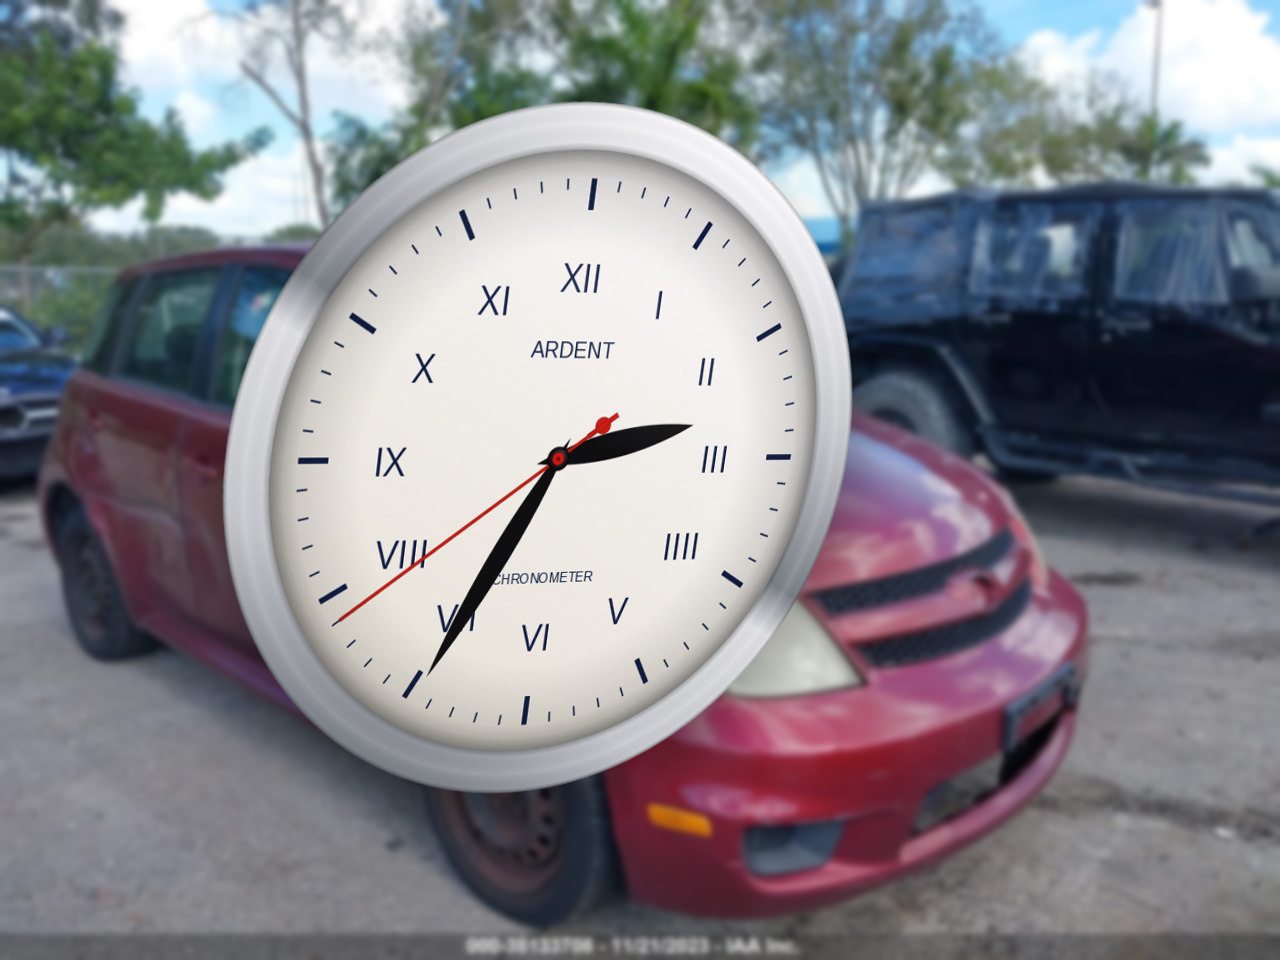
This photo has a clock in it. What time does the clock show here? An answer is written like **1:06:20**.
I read **2:34:39**
